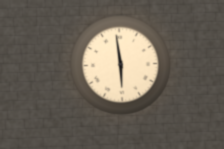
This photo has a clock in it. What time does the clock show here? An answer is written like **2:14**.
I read **5:59**
